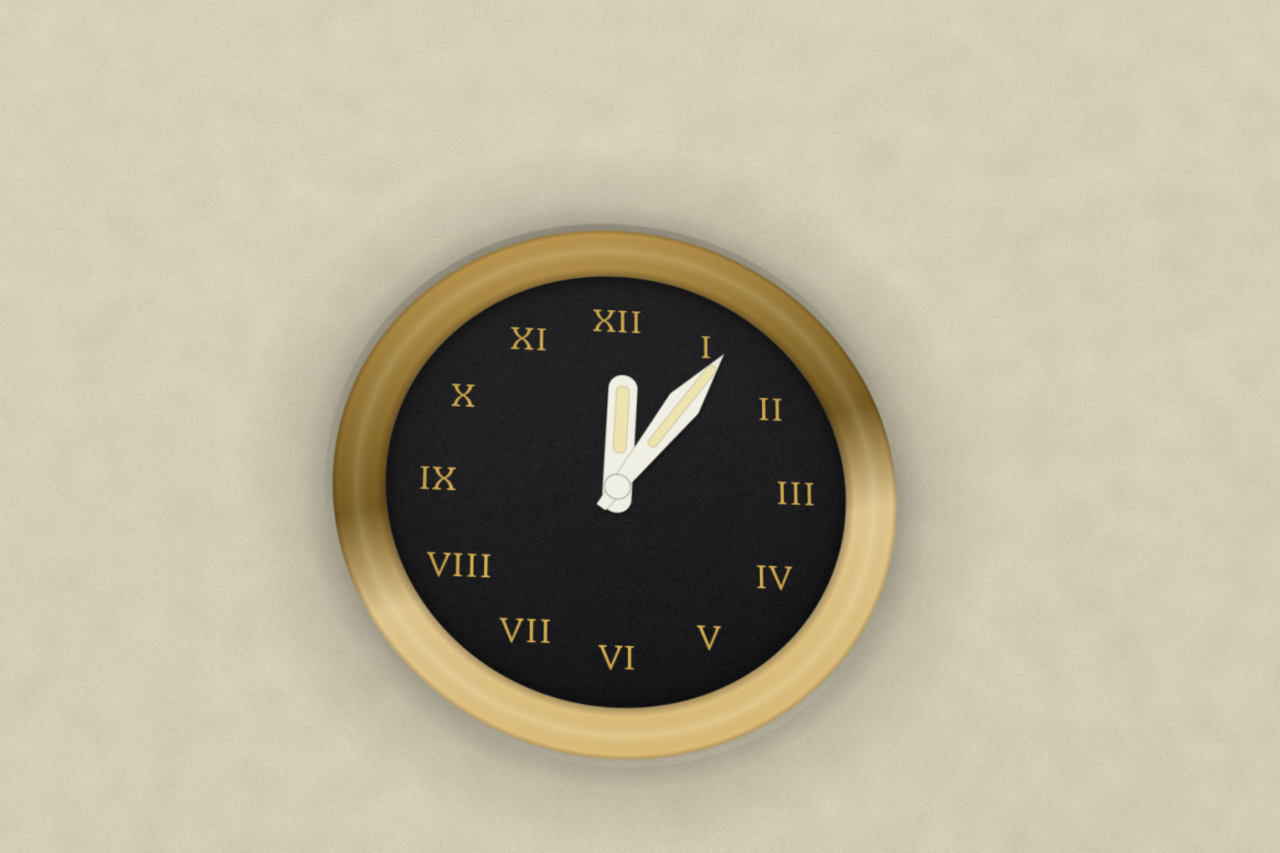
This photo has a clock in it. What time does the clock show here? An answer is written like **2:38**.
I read **12:06**
